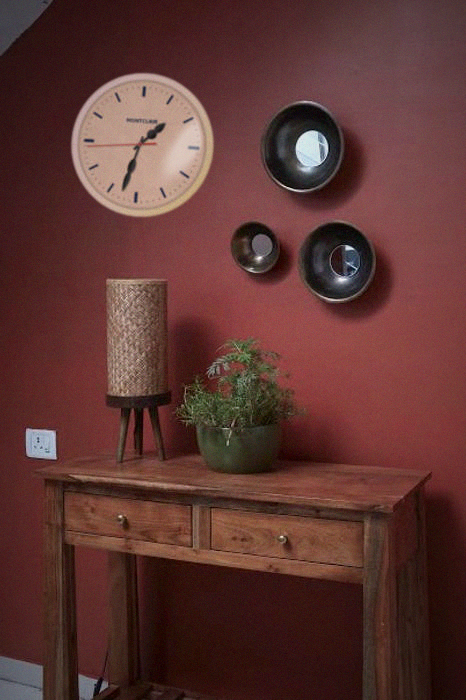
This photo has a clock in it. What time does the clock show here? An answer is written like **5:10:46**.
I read **1:32:44**
